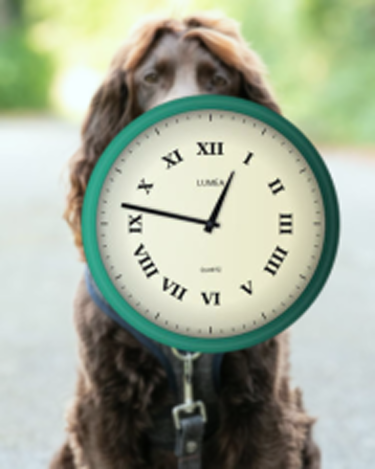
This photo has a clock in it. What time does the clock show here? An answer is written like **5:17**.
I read **12:47**
